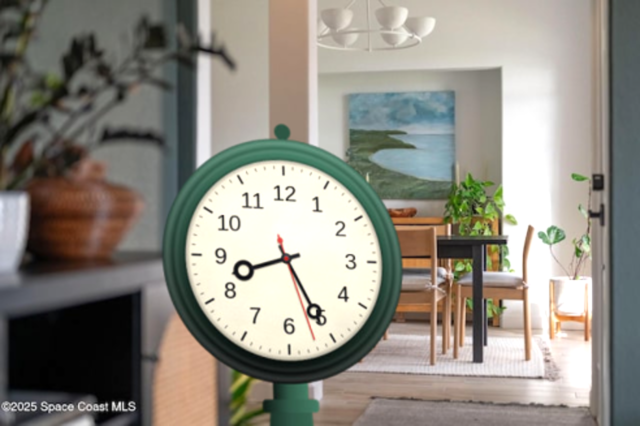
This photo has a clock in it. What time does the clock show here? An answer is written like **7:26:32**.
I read **8:25:27**
